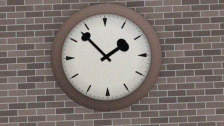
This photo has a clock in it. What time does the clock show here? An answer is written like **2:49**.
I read **1:53**
